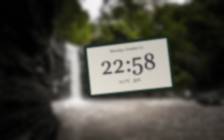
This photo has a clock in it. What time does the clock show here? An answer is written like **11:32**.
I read **22:58**
